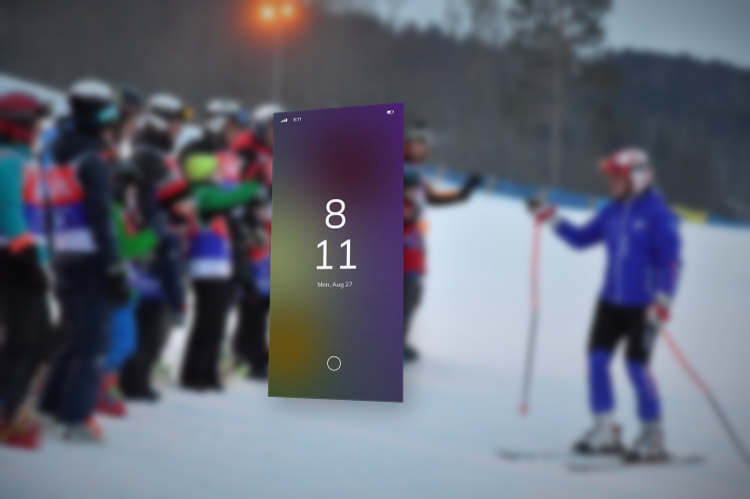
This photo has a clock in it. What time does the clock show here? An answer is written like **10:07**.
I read **8:11**
